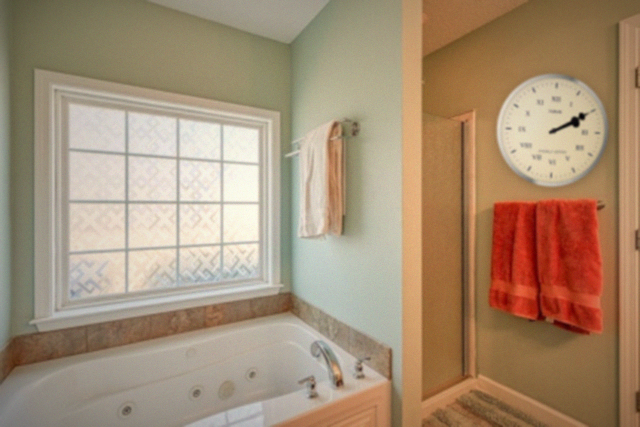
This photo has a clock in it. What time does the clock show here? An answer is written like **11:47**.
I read **2:10**
